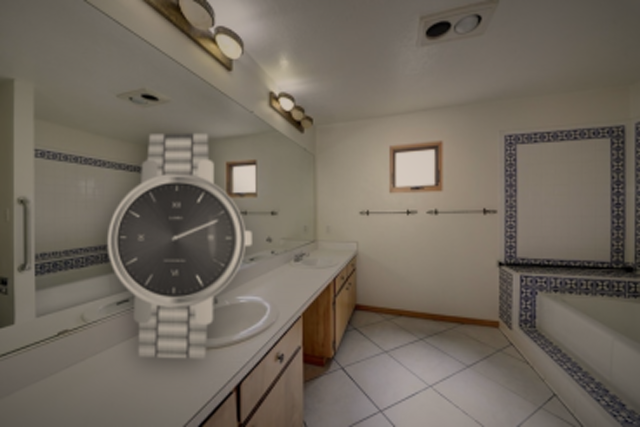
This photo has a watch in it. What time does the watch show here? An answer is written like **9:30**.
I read **2:11**
